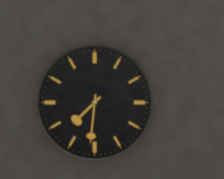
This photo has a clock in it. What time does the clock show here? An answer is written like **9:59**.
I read **7:31**
